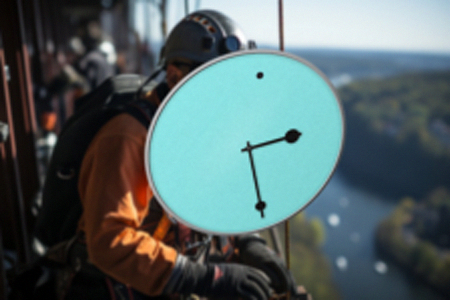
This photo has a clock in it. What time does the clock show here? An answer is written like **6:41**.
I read **2:27**
